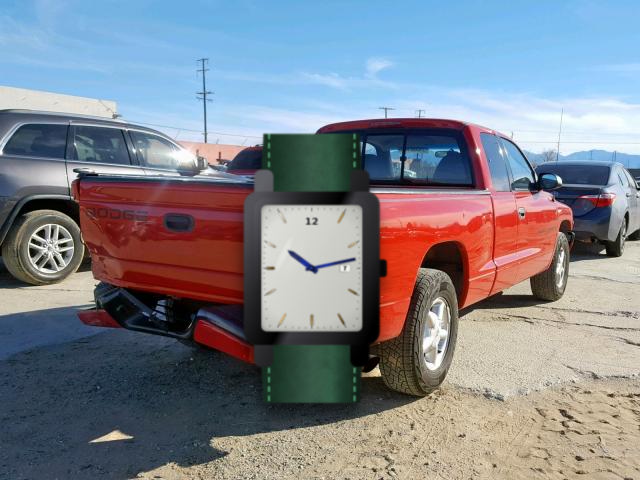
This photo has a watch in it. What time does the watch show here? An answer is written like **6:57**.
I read **10:13**
